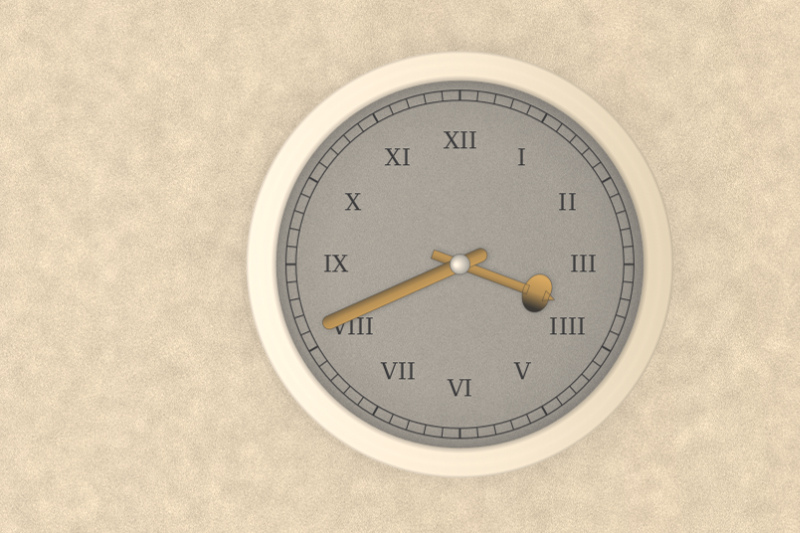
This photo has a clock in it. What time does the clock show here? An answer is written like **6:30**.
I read **3:41**
